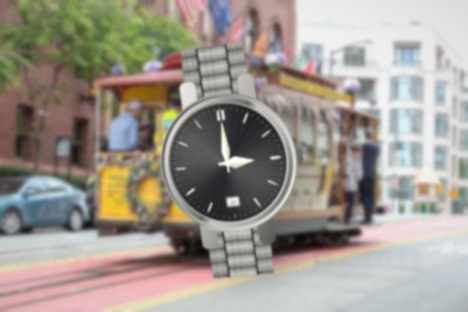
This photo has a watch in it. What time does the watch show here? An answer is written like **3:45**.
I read **3:00**
